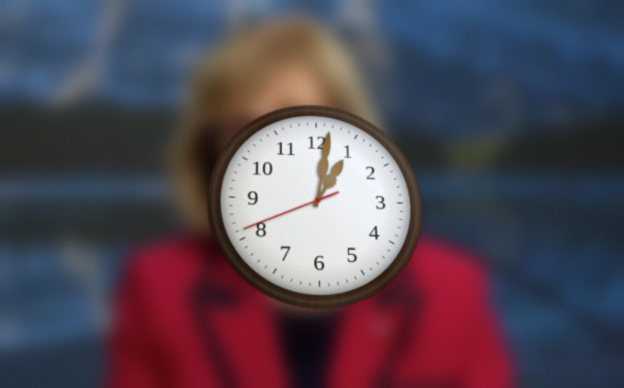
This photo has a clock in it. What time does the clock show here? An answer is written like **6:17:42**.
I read **1:01:41**
